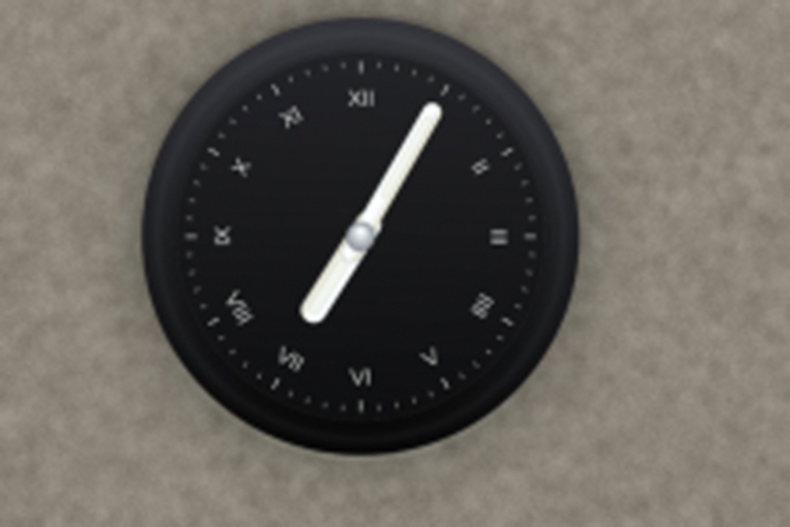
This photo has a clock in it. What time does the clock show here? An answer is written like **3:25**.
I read **7:05**
